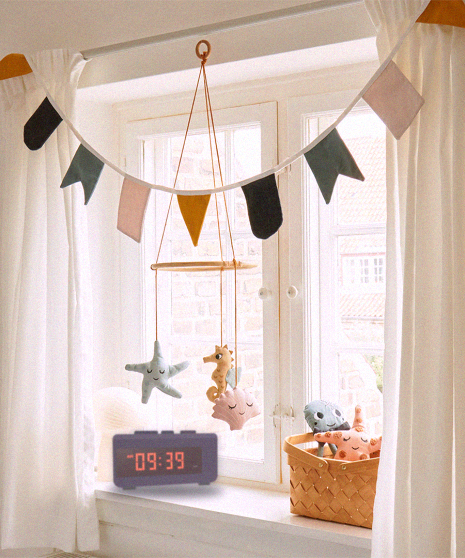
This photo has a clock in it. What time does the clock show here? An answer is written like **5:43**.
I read **9:39**
